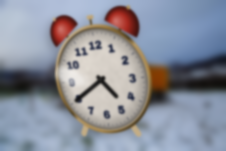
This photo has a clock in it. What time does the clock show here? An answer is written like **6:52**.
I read **4:40**
